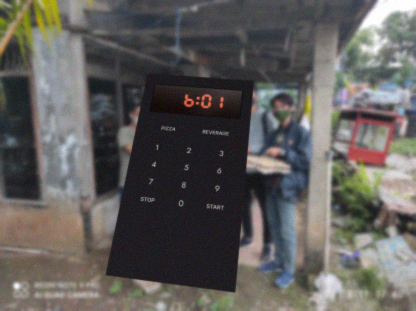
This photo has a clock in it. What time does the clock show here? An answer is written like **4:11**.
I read **6:01**
